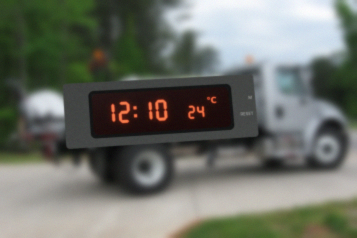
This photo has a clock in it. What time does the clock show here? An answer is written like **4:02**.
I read **12:10**
